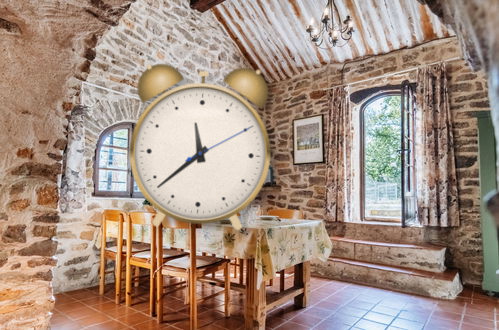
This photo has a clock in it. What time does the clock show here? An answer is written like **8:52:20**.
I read **11:38:10**
